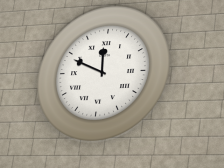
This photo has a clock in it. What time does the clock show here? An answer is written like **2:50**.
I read **11:49**
